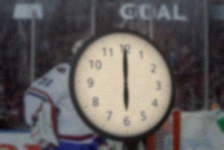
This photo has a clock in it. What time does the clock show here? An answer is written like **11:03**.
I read **6:00**
